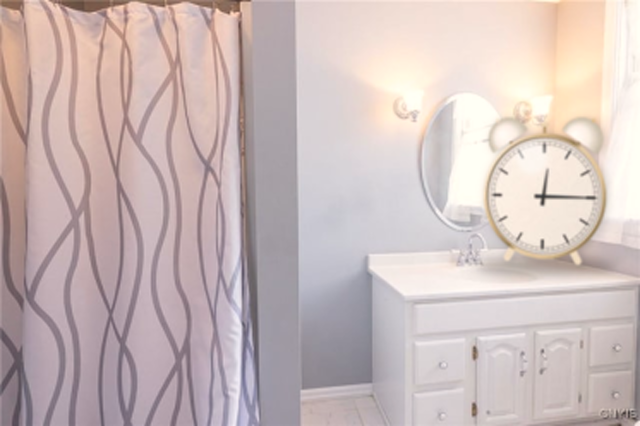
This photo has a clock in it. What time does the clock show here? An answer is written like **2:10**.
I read **12:15**
